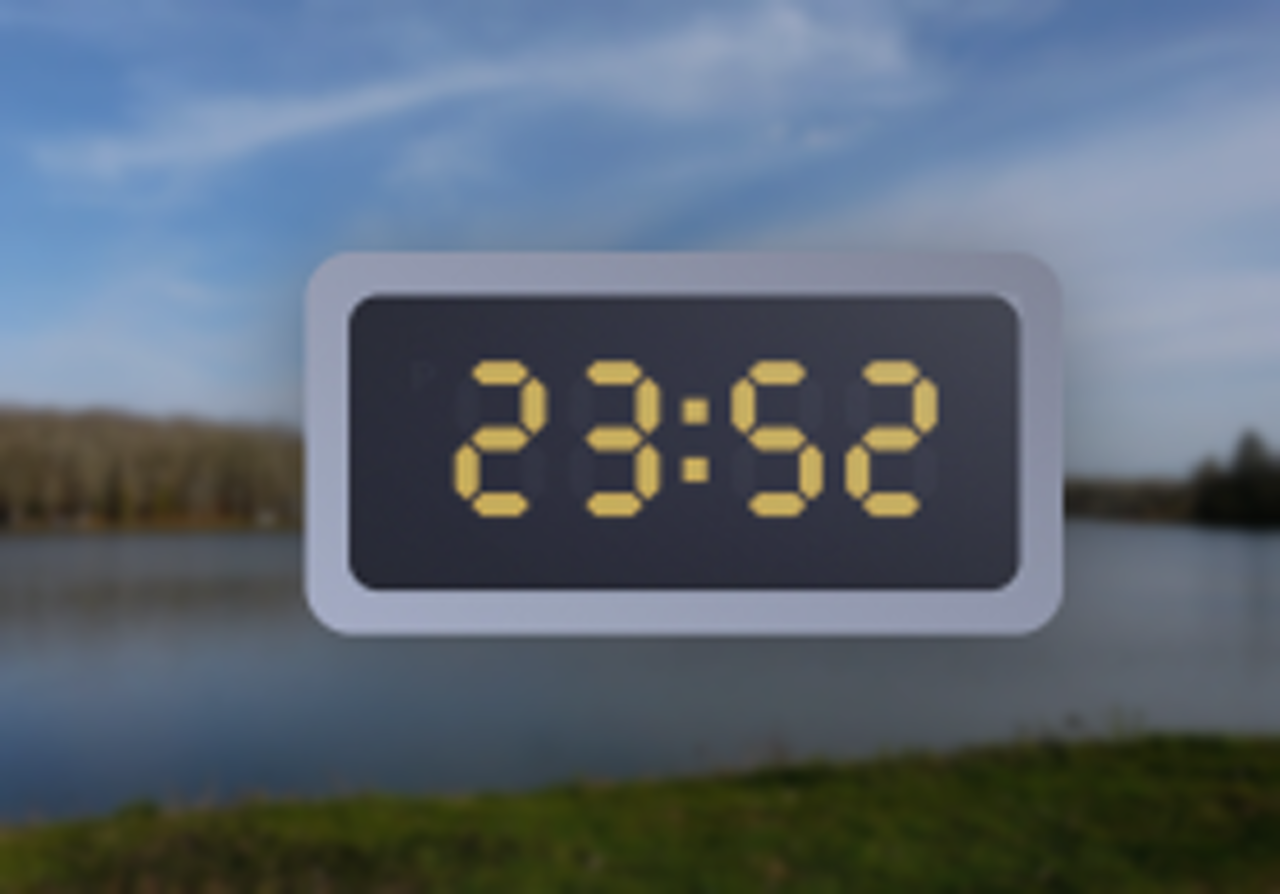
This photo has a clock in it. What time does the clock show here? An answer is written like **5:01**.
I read **23:52**
